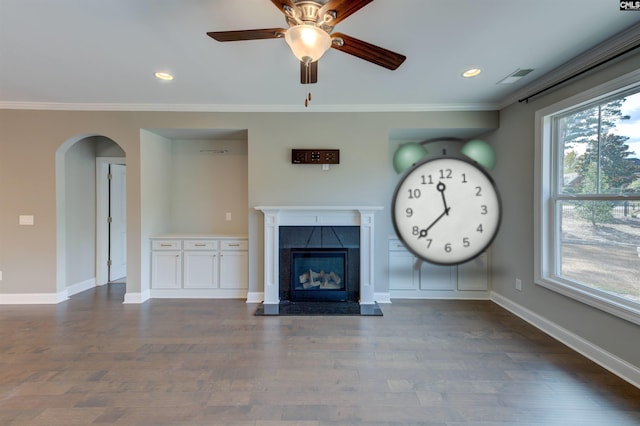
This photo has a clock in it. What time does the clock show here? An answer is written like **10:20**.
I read **11:38**
